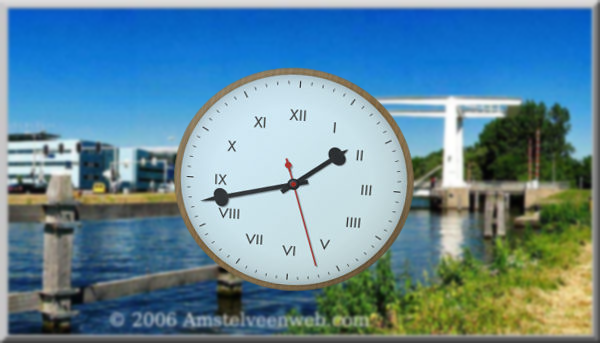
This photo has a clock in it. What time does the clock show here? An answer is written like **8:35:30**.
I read **1:42:27**
